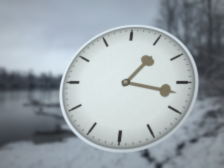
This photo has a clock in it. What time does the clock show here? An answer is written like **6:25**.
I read **1:17**
